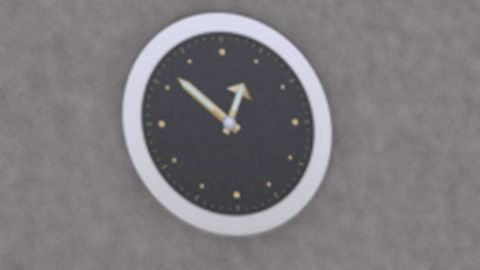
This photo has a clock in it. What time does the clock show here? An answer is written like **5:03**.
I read **12:52**
